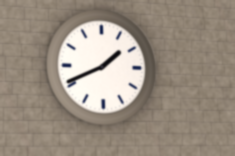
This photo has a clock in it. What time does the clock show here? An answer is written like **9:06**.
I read **1:41**
